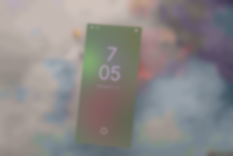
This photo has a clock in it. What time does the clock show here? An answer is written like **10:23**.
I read **7:05**
